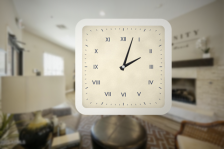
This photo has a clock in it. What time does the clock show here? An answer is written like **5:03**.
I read **2:03**
